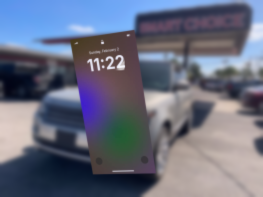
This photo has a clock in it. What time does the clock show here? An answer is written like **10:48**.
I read **11:22**
